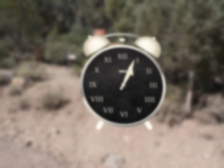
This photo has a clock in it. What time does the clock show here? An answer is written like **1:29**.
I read **1:04**
